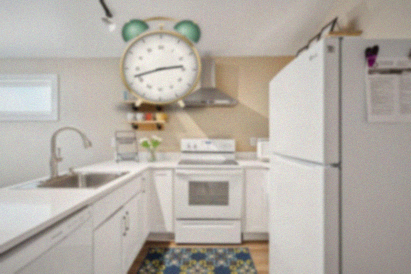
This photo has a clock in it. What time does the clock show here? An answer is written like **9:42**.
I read **2:42**
